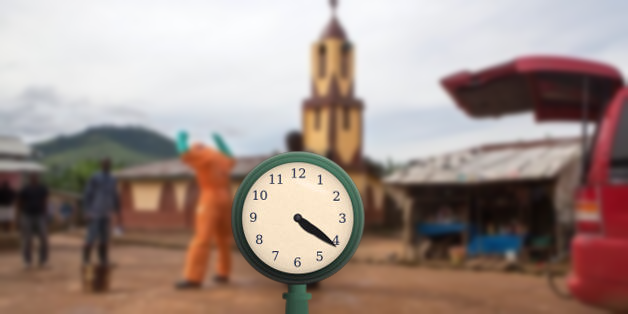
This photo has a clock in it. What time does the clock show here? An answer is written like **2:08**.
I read **4:21**
